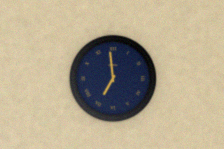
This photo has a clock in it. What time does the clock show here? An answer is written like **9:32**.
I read **6:59**
